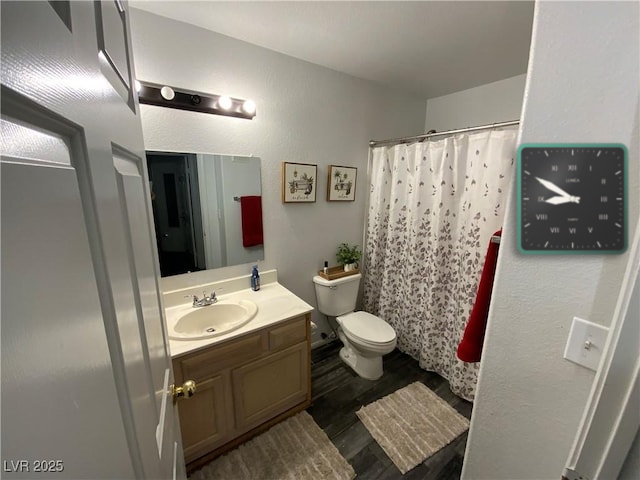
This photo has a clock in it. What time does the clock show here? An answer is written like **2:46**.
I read **8:50**
